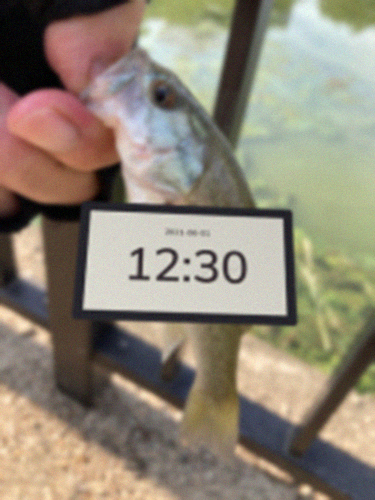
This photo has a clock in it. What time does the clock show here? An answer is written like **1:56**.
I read **12:30**
